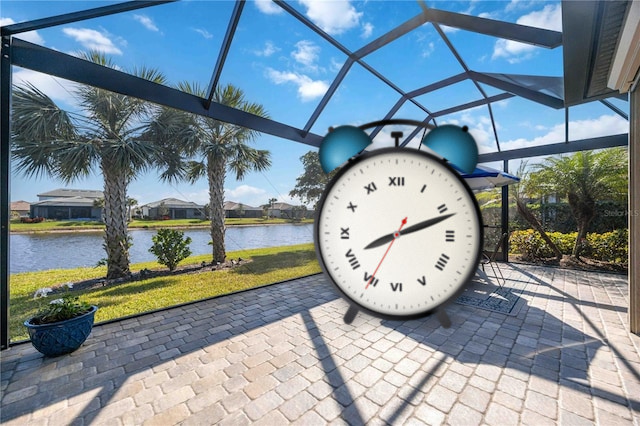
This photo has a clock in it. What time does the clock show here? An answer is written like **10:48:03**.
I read **8:11:35**
